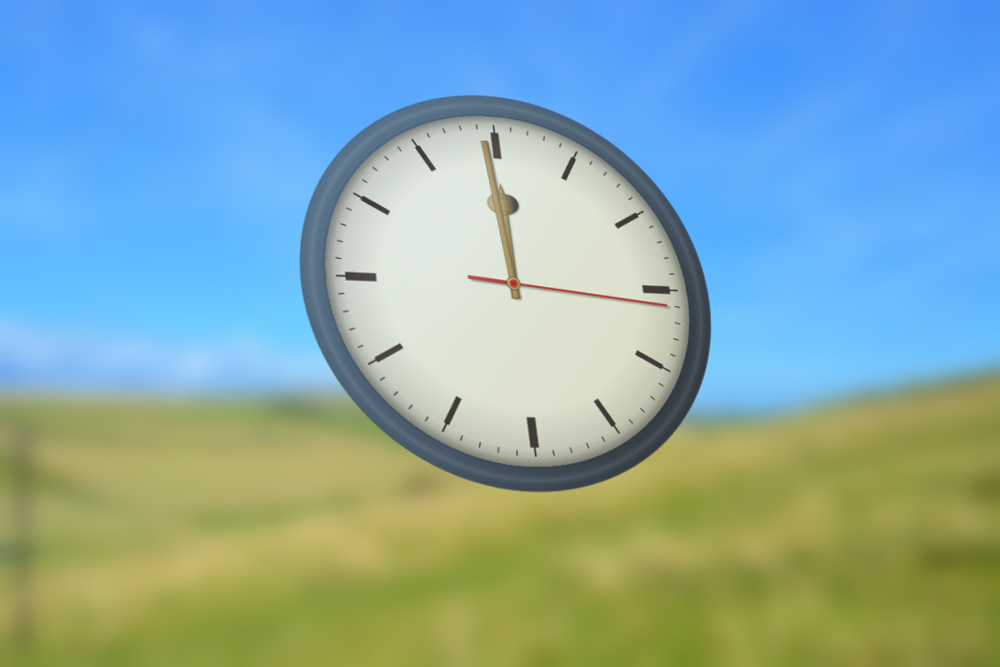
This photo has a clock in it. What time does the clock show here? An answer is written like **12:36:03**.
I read **11:59:16**
